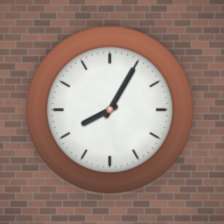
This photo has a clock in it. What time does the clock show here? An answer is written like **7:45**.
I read **8:05**
